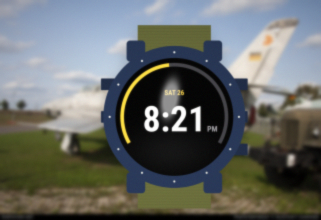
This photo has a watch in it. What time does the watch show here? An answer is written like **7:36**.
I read **8:21**
